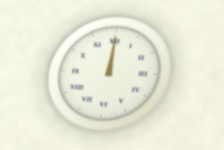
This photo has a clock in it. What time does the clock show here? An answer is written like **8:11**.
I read **12:00**
